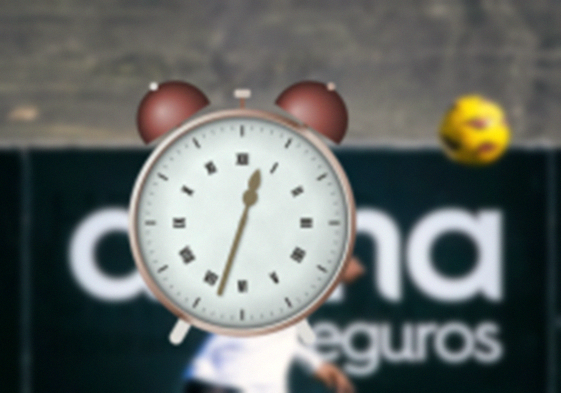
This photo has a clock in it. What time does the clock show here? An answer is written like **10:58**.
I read **12:33**
